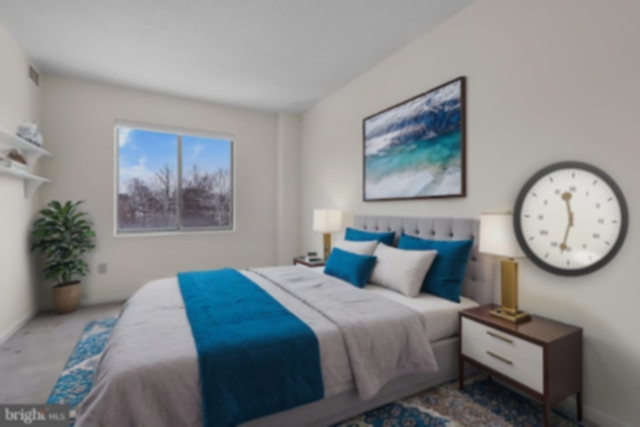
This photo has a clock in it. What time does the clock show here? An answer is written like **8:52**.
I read **11:32**
